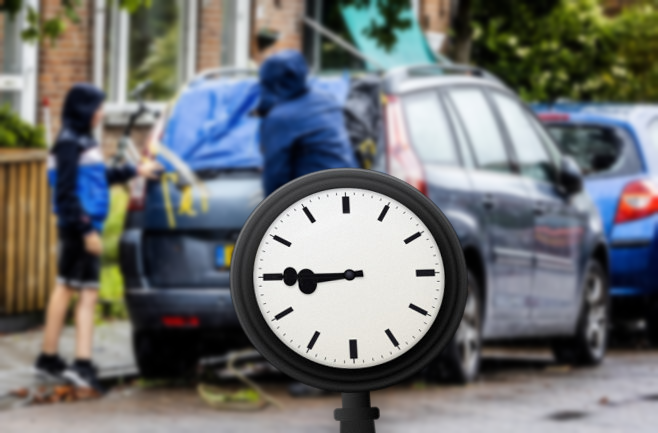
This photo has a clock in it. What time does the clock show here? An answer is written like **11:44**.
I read **8:45**
